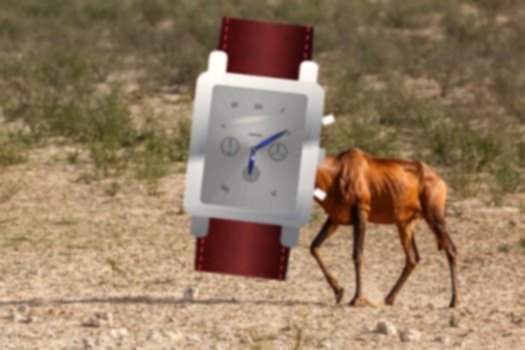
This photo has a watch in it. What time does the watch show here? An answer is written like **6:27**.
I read **6:09**
